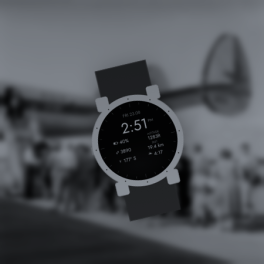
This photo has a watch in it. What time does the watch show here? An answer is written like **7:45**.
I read **2:51**
